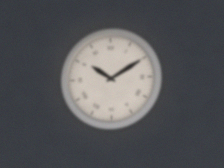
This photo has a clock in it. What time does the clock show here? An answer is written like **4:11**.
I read **10:10**
